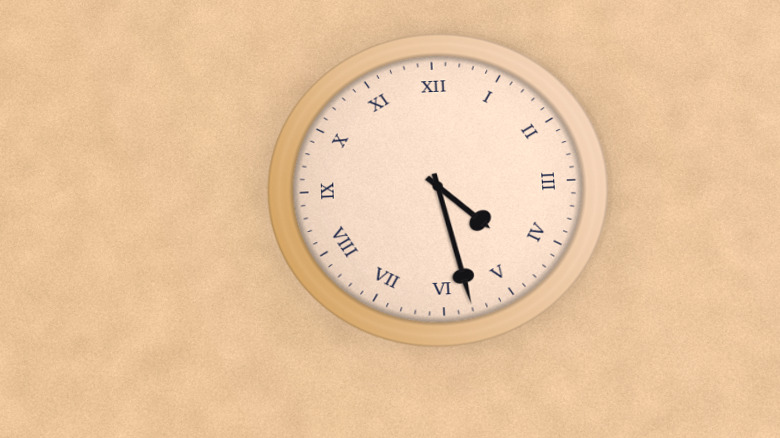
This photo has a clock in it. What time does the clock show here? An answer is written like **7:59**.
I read **4:28**
